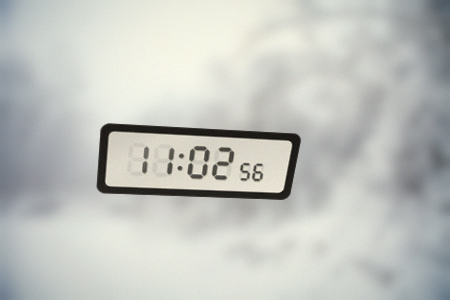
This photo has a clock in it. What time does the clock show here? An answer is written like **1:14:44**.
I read **11:02:56**
